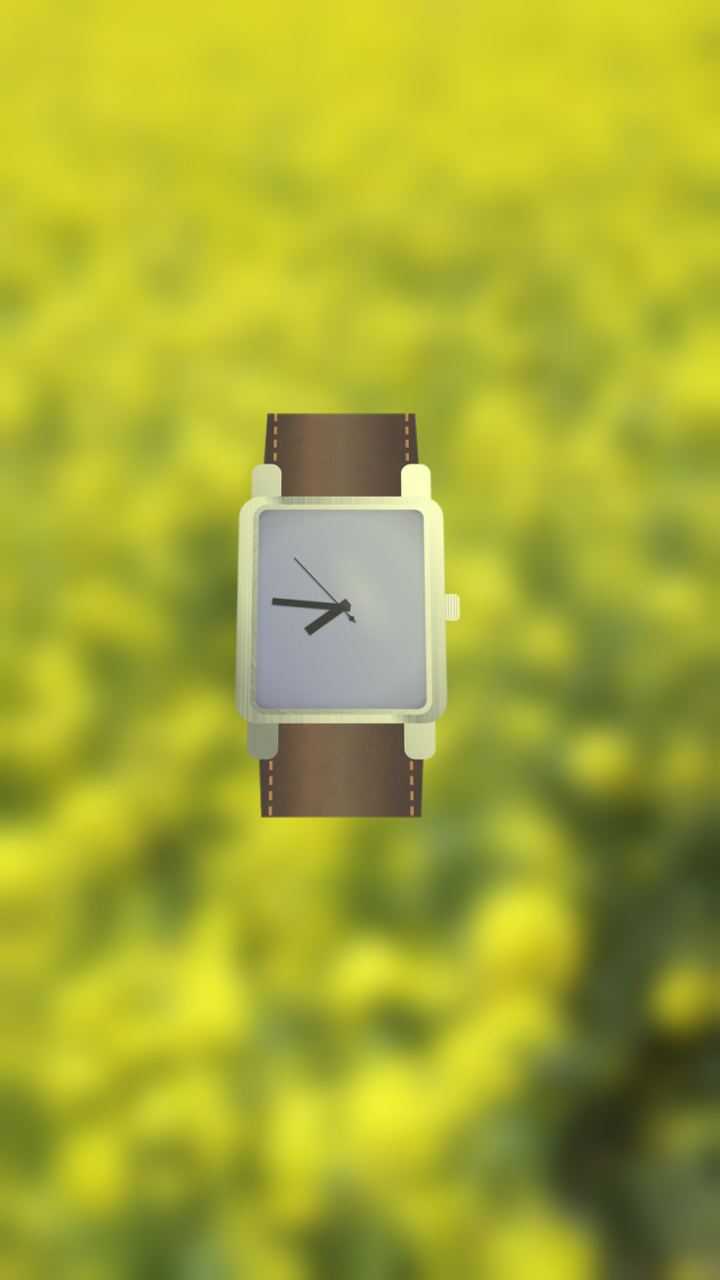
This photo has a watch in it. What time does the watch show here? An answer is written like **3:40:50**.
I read **7:45:53**
